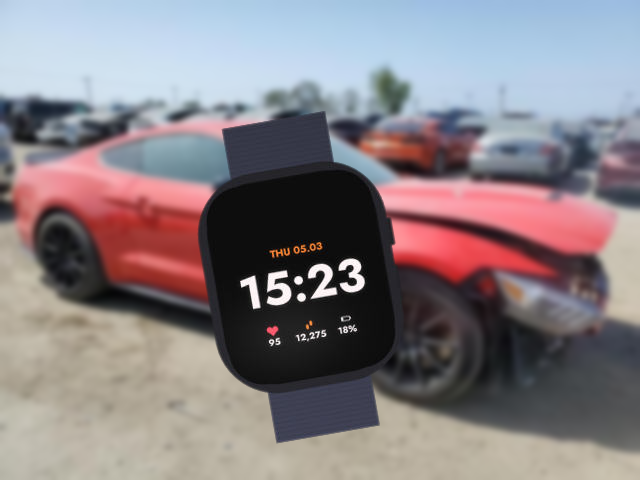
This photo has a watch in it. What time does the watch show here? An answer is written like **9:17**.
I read **15:23**
